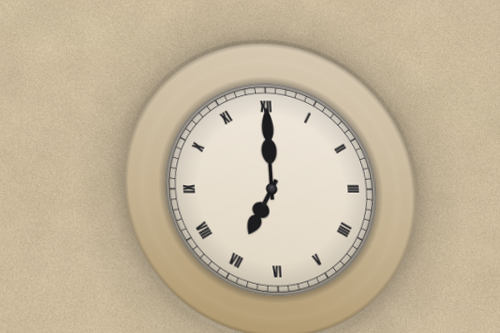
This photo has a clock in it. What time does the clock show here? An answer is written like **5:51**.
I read **7:00**
